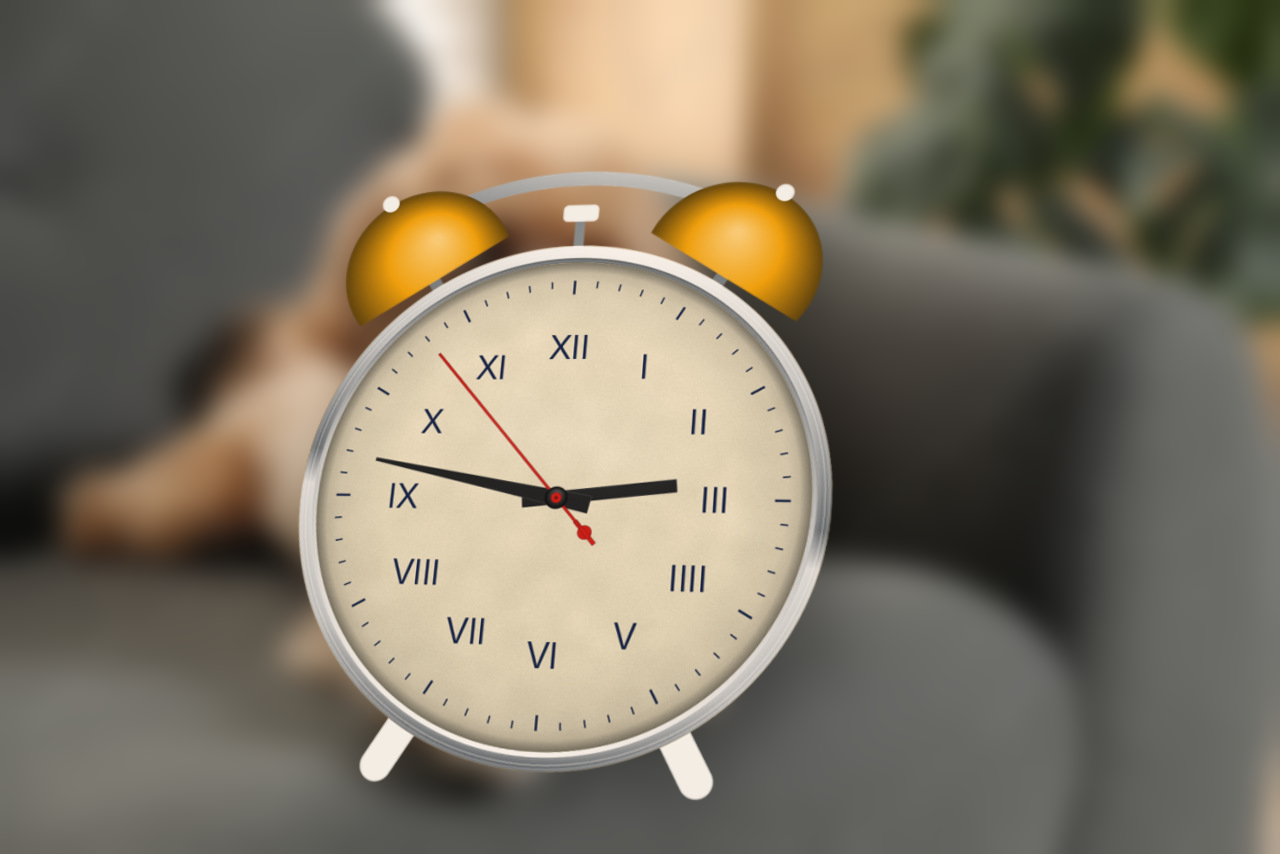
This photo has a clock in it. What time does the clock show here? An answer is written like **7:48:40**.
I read **2:46:53**
